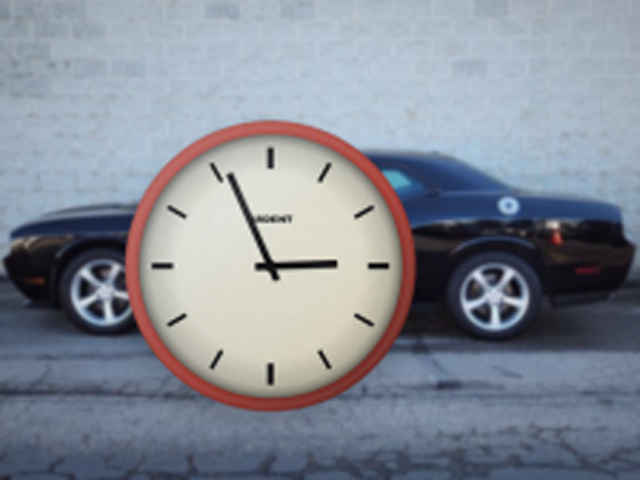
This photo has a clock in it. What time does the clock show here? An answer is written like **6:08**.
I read **2:56**
